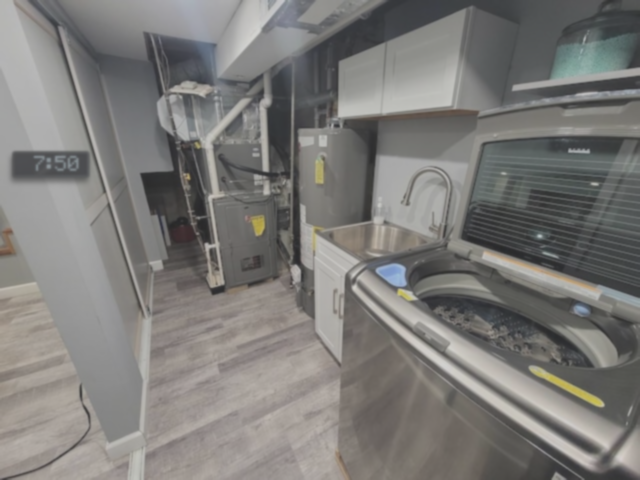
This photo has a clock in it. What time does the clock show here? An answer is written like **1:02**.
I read **7:50**
